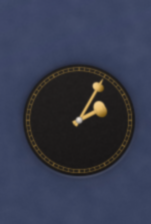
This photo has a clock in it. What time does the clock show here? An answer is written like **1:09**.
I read **2:05**
